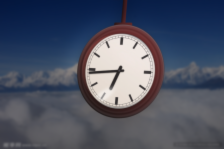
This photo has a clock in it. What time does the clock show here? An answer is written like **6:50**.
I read **6:44**
